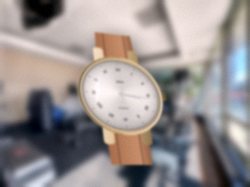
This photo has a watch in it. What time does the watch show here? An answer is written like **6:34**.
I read **3:16**
